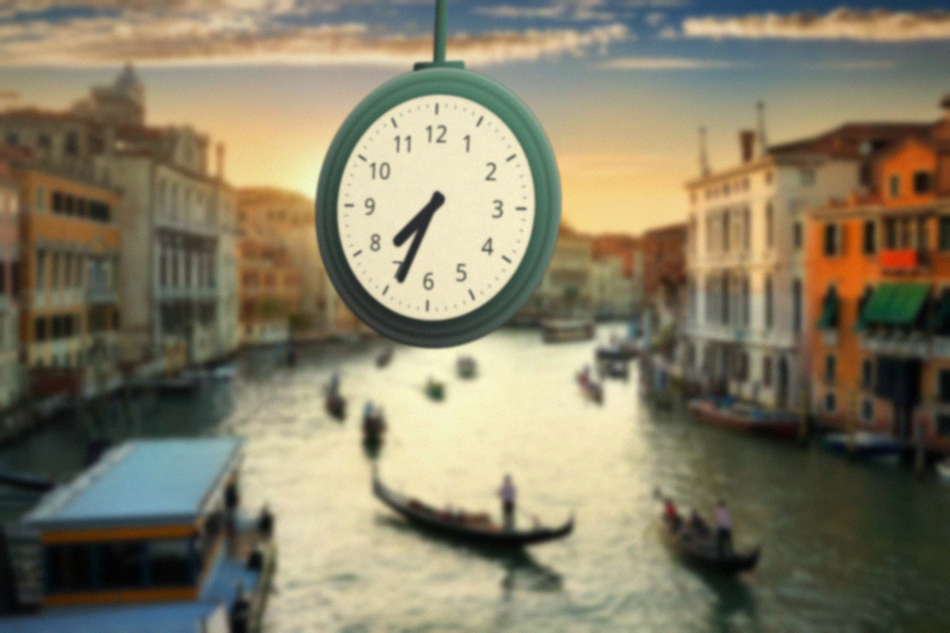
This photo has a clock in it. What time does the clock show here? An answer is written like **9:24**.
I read **7:34**
